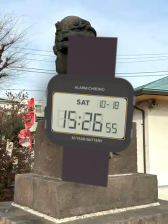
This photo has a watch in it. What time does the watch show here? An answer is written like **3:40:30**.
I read **15:26:55**
